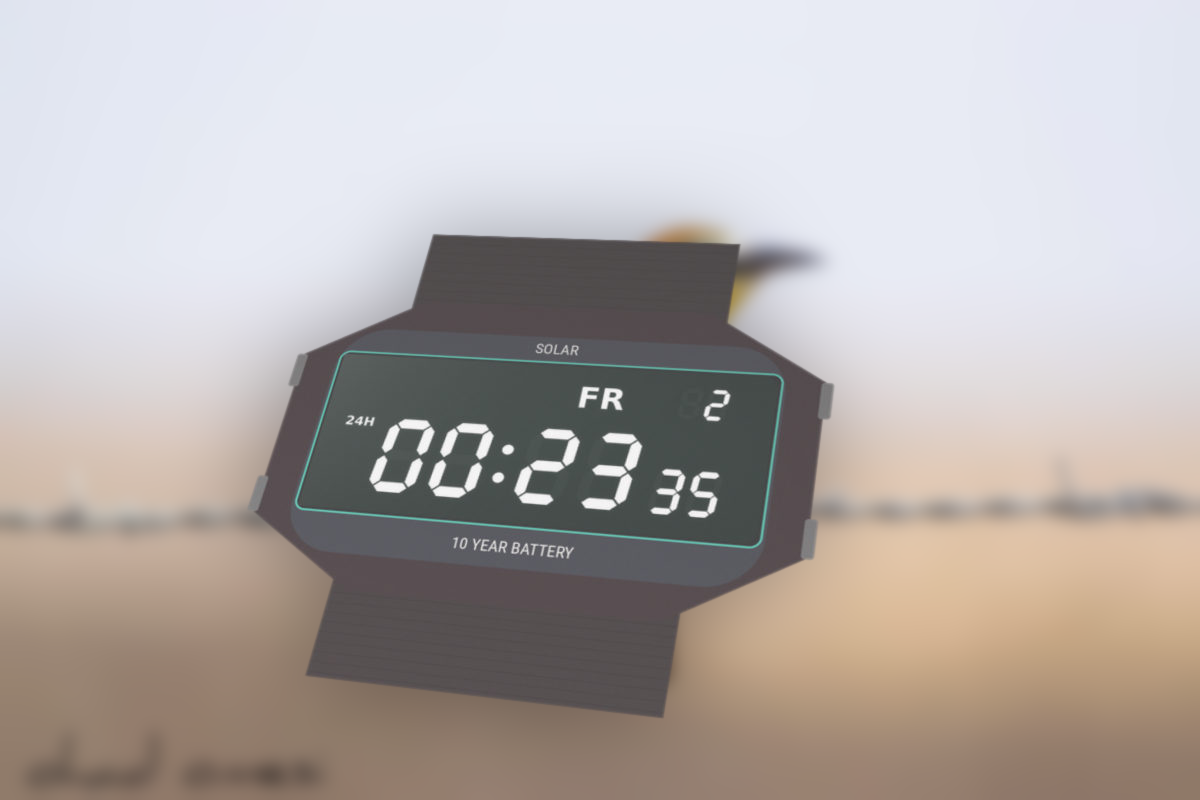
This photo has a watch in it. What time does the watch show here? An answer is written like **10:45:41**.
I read **0:23:35**
